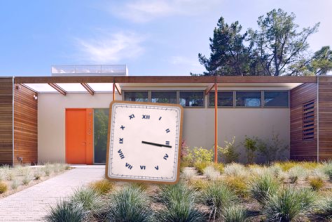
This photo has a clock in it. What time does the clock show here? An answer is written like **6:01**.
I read **3:16**
